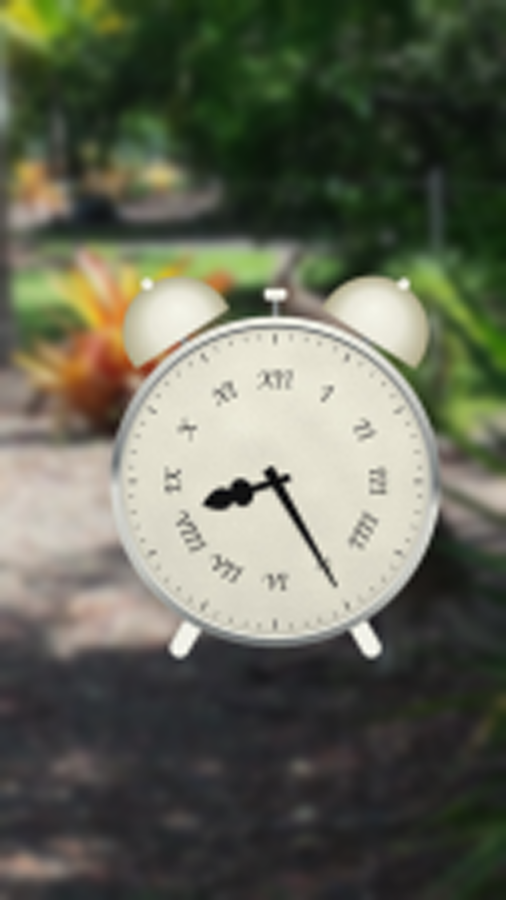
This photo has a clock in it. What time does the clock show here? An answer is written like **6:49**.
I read **8:25**
